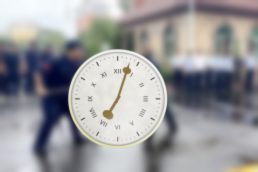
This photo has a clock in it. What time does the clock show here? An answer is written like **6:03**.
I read **7:03**
